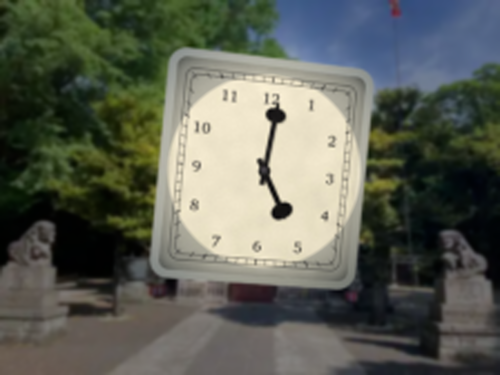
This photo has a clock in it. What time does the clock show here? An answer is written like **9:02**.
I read **5:01**
